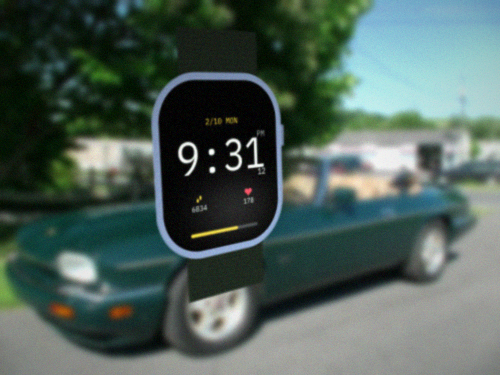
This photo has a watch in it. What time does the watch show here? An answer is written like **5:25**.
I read **9:31**
